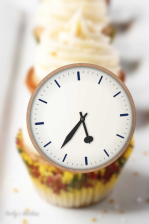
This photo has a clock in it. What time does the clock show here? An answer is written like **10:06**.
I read **5:37**
